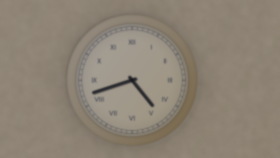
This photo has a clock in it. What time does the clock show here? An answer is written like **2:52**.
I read **4:42**
